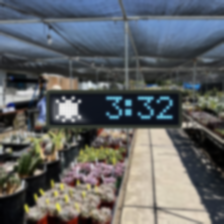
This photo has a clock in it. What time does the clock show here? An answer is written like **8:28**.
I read **3:32**
